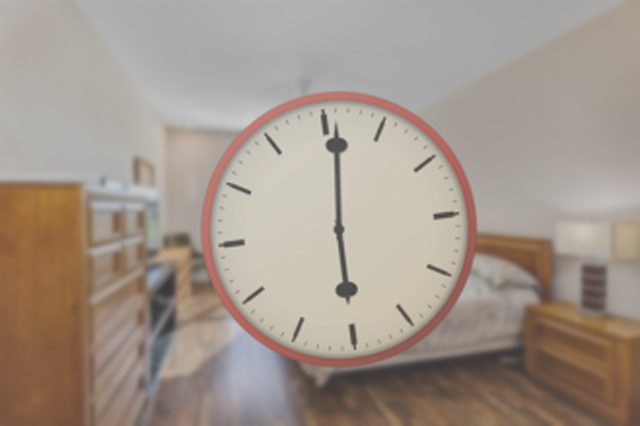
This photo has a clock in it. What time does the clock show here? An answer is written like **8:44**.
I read **6:01**
